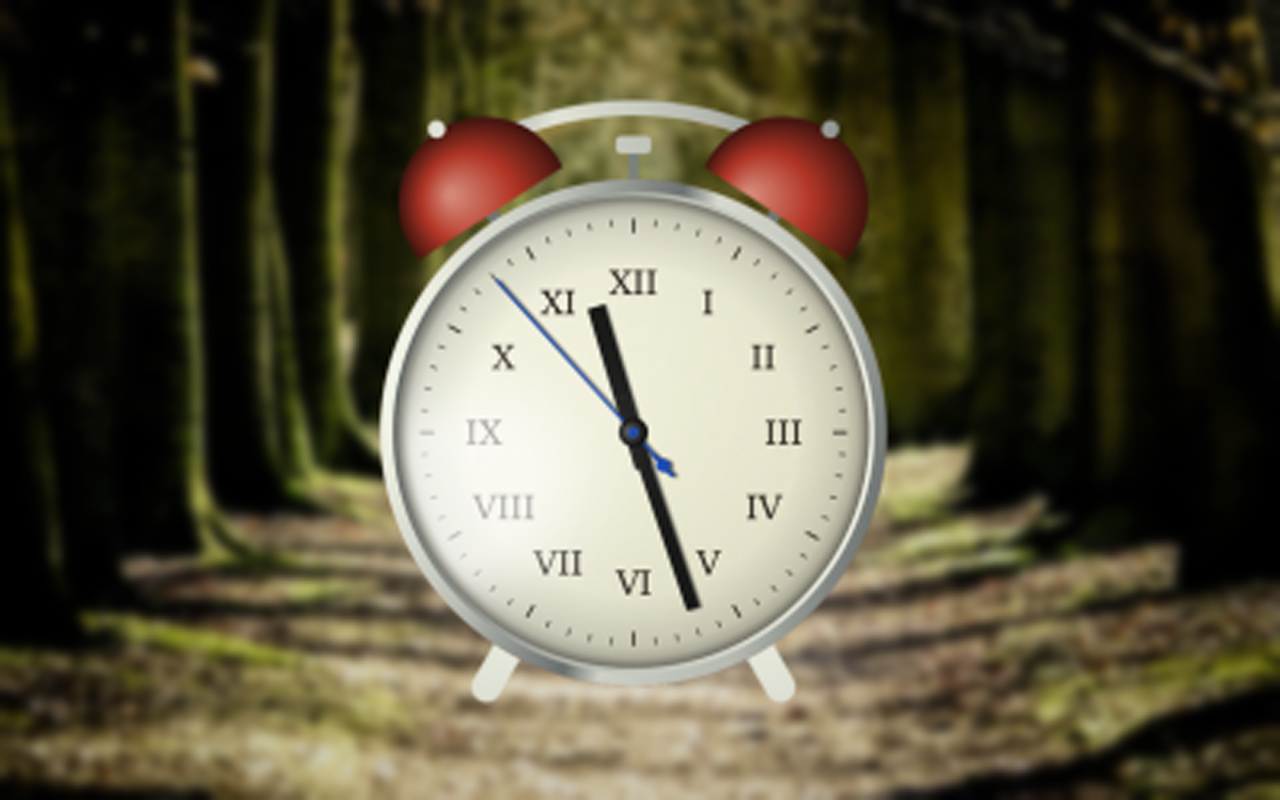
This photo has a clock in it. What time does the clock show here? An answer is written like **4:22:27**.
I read **11:26:53**
